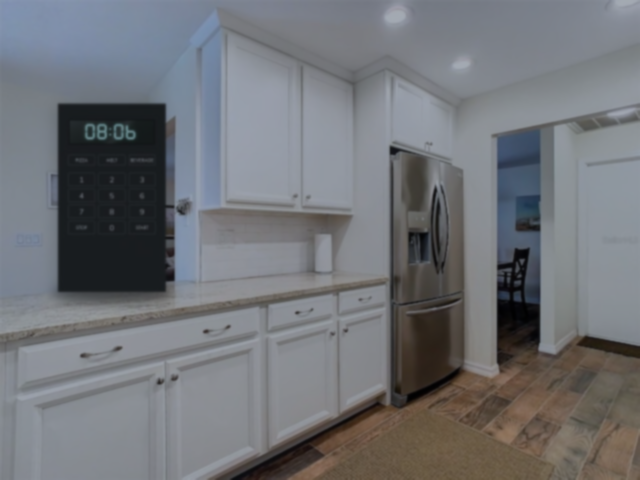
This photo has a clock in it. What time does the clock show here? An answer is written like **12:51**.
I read **8:06**
